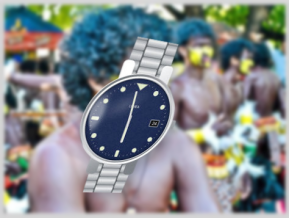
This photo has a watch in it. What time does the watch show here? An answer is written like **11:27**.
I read **5:59**
